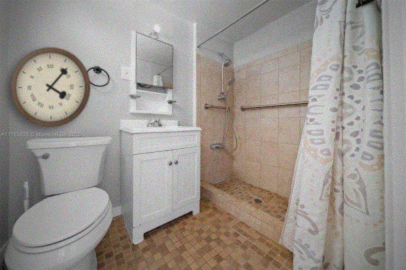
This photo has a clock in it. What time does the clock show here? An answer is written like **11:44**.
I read **4:07**
